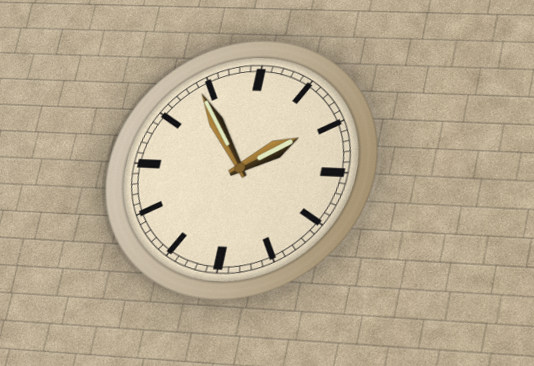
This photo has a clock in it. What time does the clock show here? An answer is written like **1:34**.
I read **1:54**
